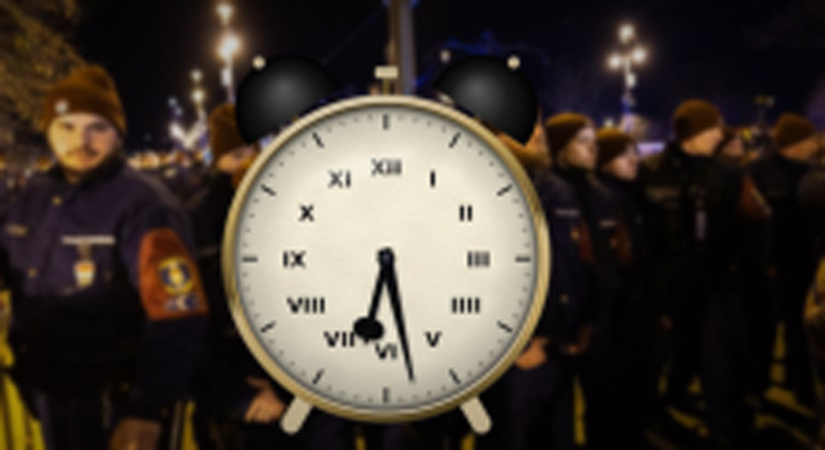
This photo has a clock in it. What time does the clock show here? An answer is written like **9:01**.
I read **6:28**
